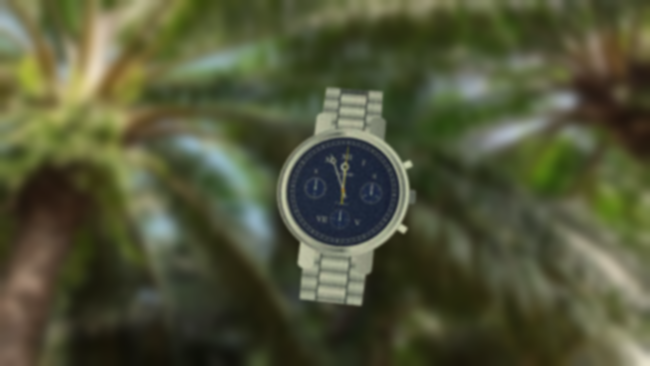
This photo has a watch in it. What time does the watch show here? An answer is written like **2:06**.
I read **11:56**
